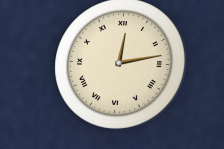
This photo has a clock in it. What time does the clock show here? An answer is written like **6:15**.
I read **12:13**
